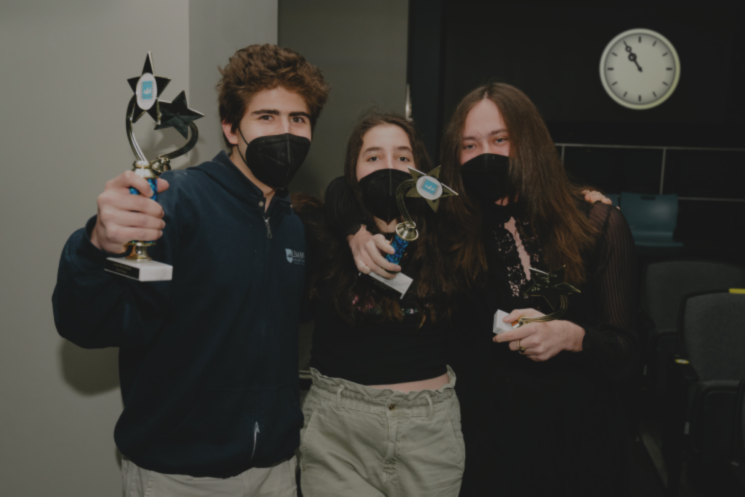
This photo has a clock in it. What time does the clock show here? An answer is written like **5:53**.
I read **10:55**
